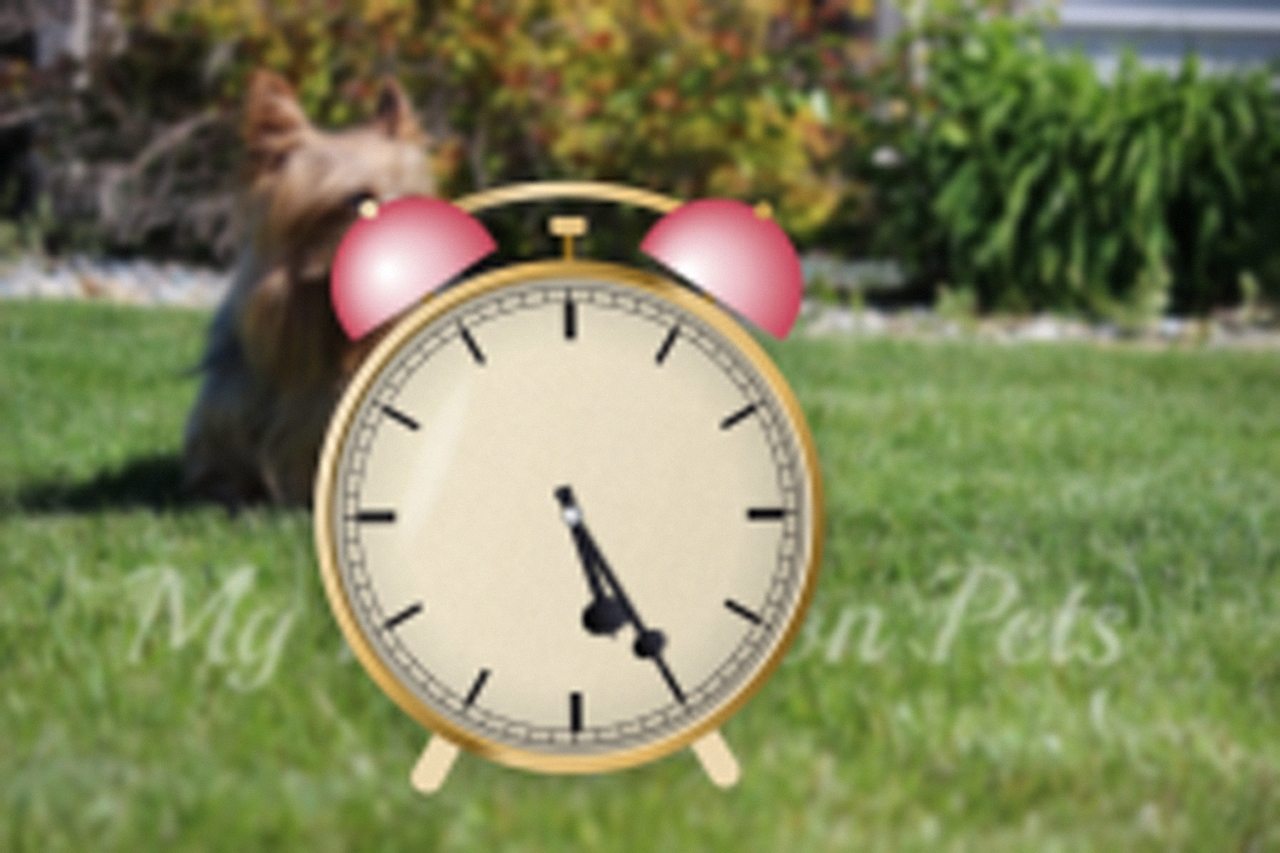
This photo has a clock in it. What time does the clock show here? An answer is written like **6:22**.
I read **5:25**
